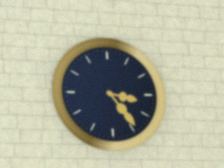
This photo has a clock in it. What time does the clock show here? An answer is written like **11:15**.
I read **3:24**
